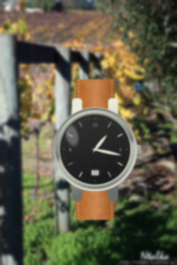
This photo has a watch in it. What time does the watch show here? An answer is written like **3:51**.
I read **1:17**
